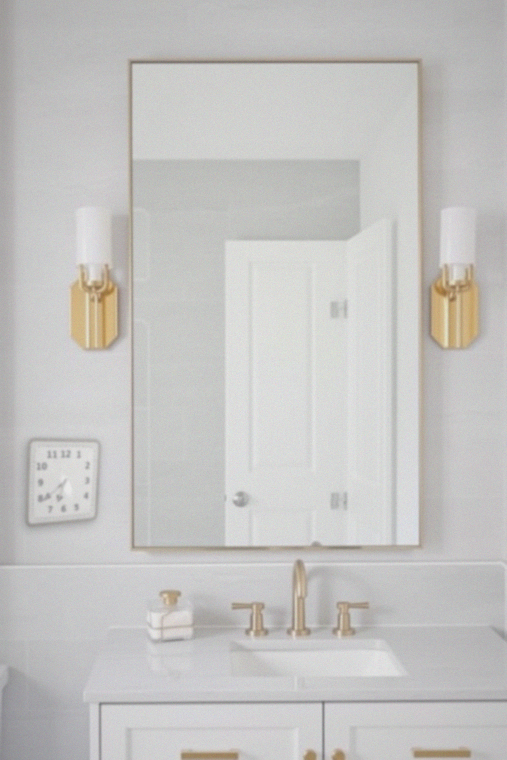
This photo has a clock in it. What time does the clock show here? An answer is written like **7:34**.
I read **6:39**
